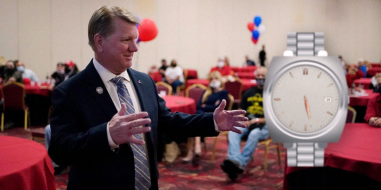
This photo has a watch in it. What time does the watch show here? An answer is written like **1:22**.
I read **5:28**
